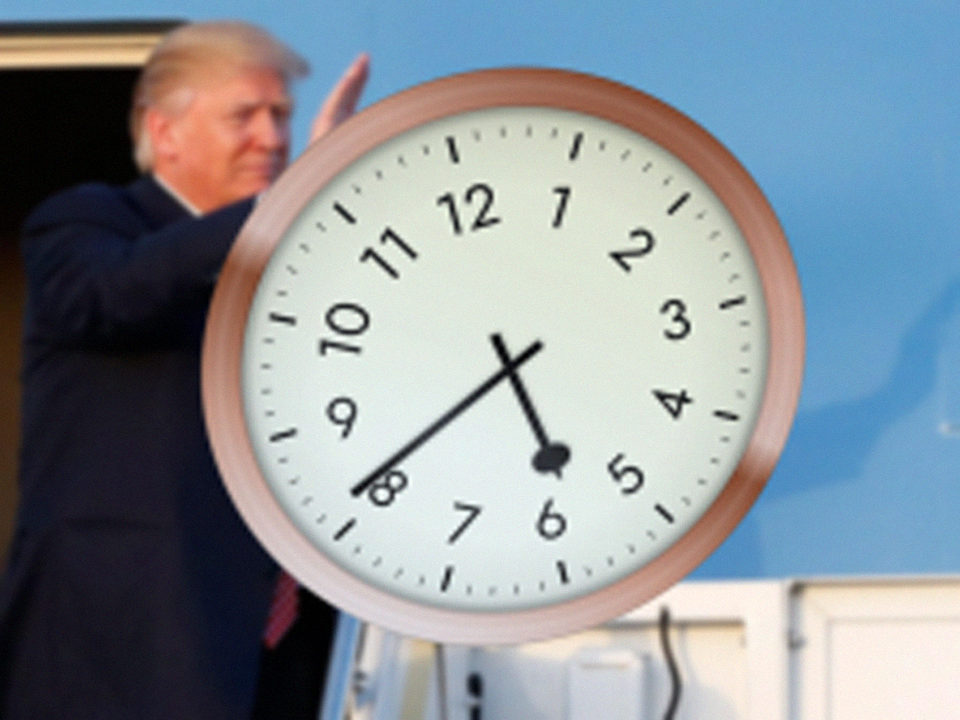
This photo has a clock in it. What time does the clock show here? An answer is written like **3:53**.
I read **5:41**
